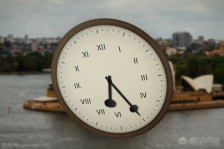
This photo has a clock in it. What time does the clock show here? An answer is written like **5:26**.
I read **6:25**
